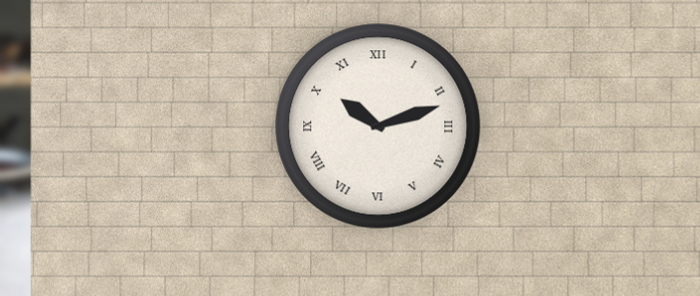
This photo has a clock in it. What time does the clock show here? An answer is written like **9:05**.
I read **10:12**
